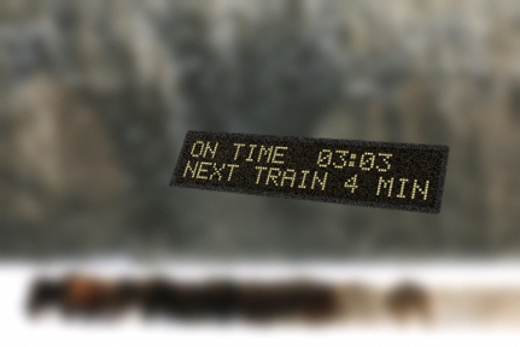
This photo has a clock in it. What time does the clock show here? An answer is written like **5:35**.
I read **3:03**
